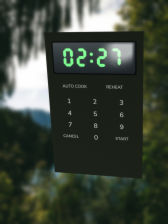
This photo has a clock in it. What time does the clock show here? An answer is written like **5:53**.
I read **2:27**
